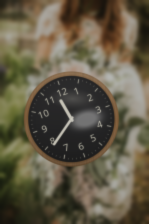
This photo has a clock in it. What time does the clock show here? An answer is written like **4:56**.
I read **11:39**
